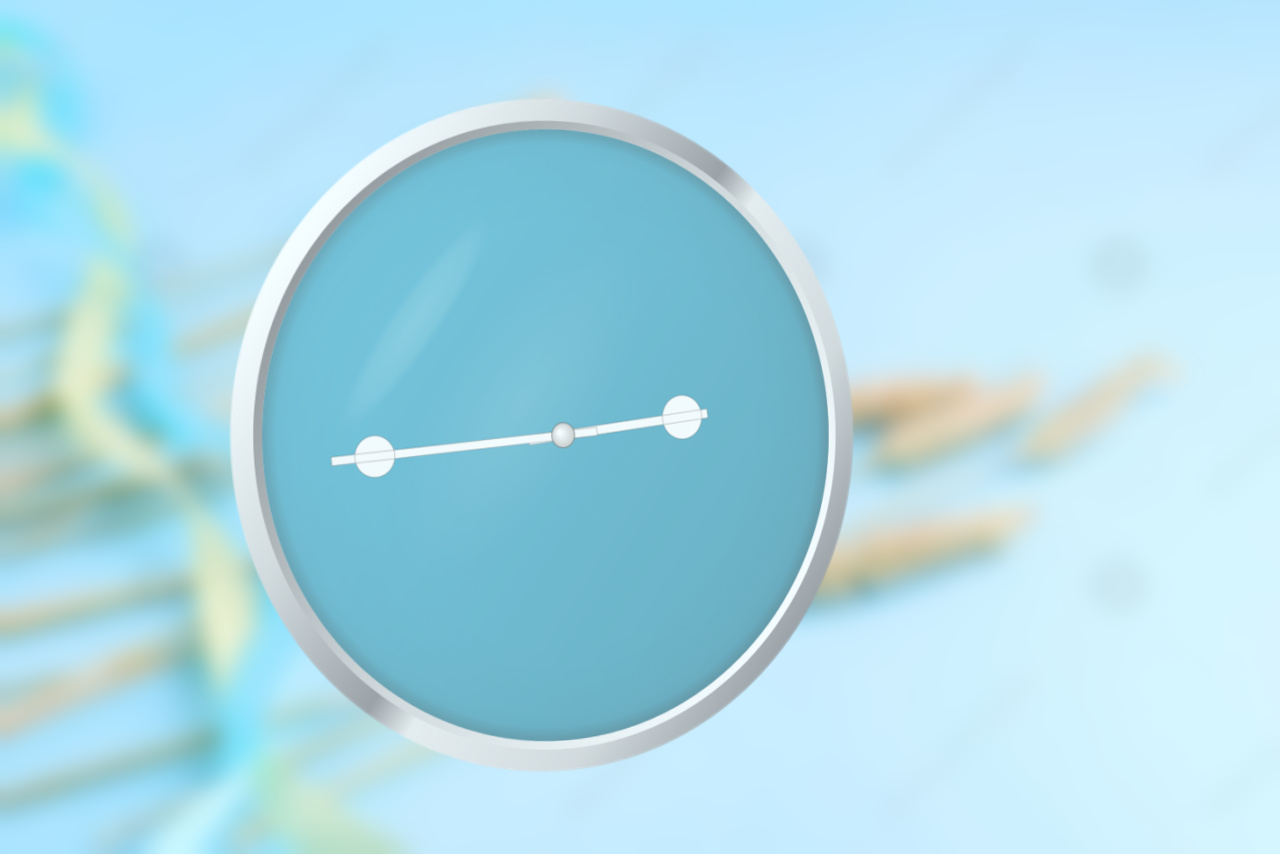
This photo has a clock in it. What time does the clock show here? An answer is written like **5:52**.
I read **2:44**
